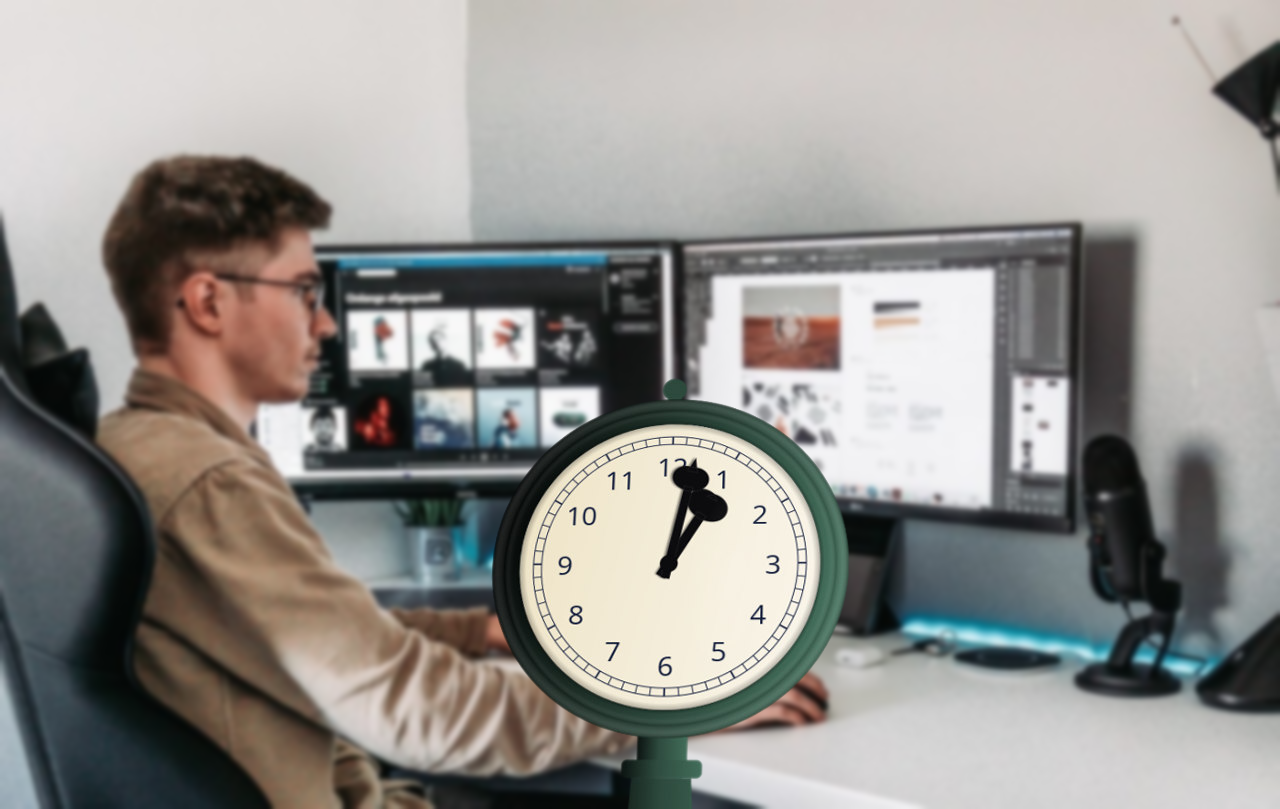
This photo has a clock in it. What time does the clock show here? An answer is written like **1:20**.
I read **1:02**
